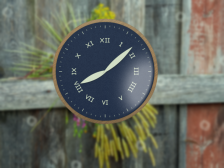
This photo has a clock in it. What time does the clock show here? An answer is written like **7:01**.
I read **8:08**
